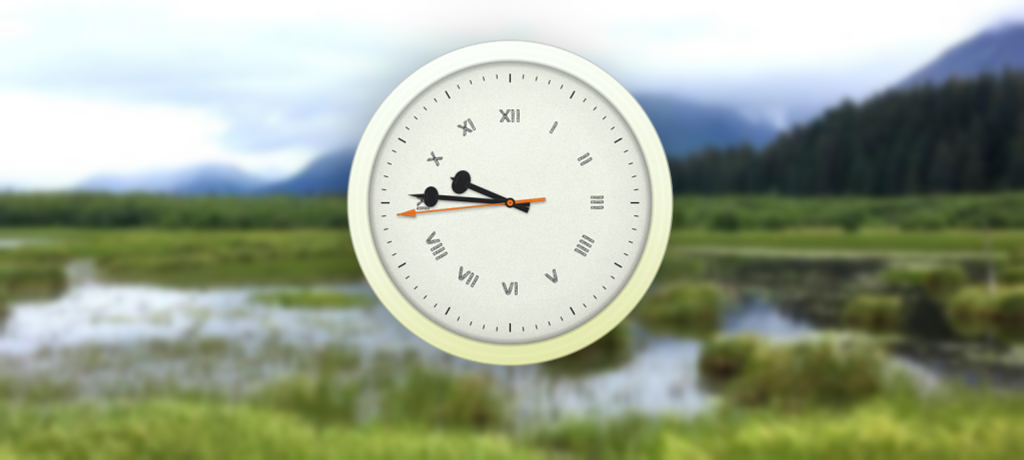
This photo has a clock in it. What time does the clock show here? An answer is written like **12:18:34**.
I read **9:45:44**
